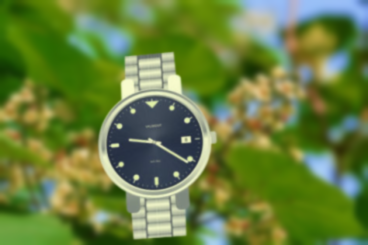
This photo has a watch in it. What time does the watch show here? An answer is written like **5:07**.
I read **9:21**
